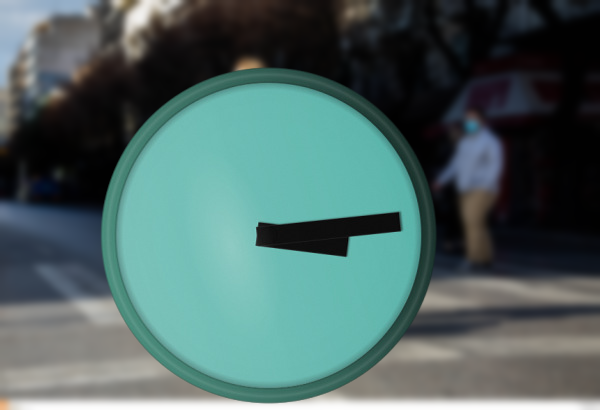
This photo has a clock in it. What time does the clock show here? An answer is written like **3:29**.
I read **3:14**
